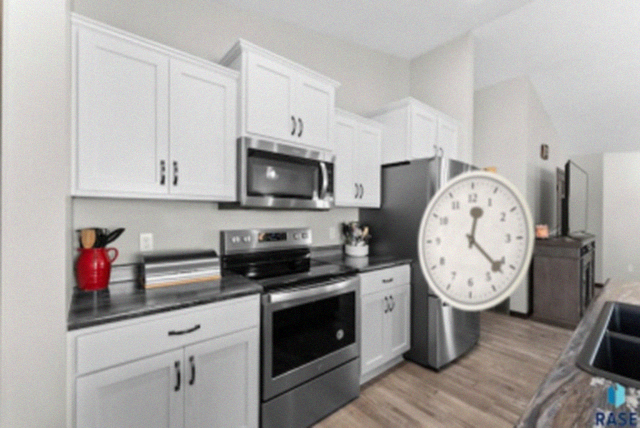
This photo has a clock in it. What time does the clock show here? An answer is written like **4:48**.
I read **12:22**
